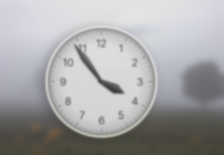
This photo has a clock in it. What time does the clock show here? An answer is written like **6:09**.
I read **3:54**
